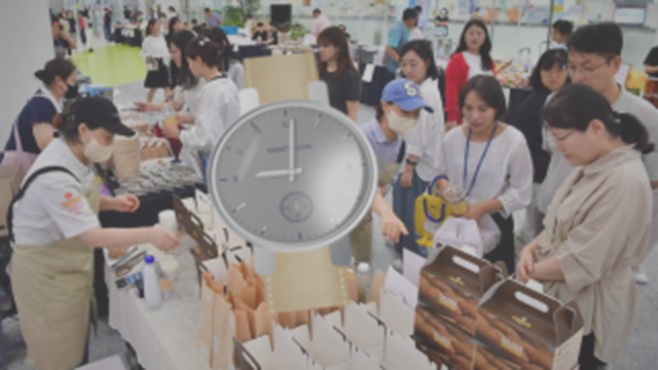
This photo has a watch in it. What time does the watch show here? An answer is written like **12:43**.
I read **9:01**
